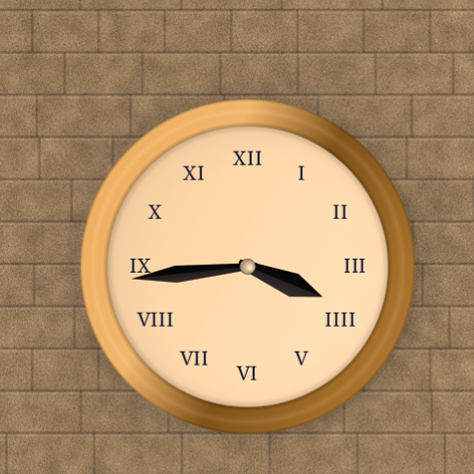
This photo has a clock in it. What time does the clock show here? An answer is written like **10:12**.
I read **3:44**
